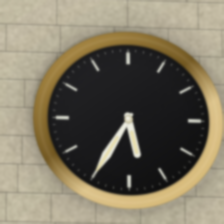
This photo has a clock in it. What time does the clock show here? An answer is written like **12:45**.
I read **5:35**
